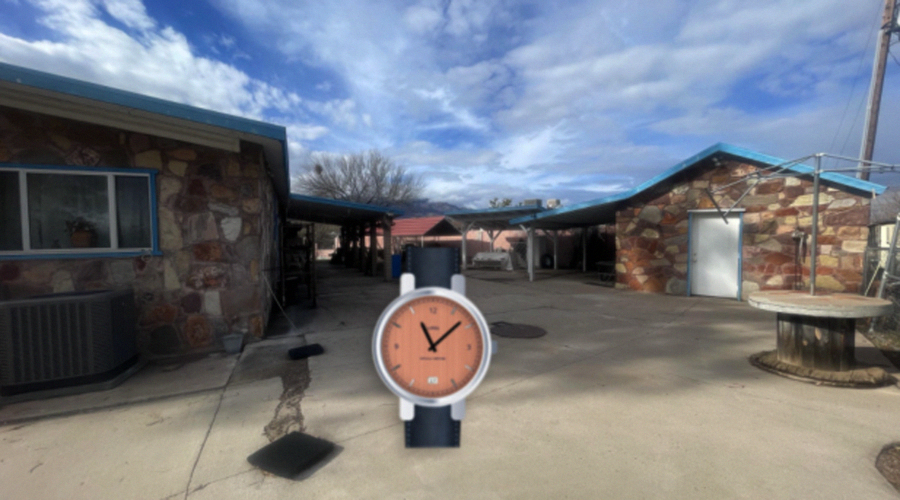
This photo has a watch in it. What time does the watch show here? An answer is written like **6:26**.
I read **11:08**
